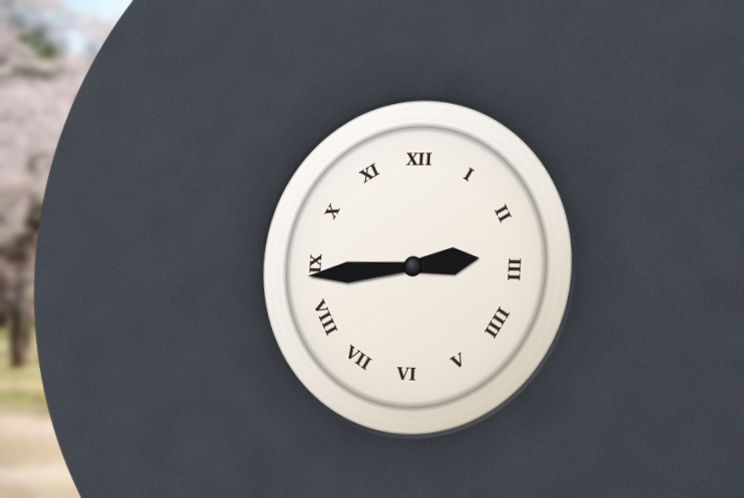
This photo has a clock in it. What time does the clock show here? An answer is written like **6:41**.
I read **2:44**
